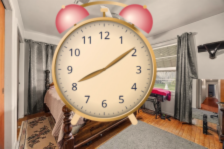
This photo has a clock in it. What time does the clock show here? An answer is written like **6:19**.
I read **8:09**
